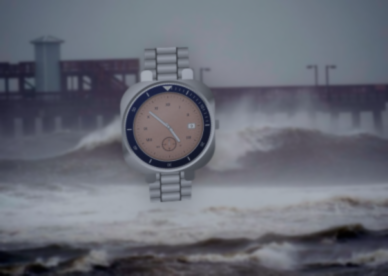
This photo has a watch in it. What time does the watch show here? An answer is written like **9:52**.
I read **4:52**
